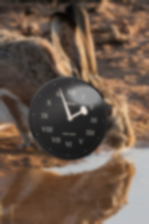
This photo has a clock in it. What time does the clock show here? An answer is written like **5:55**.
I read **1:56**
